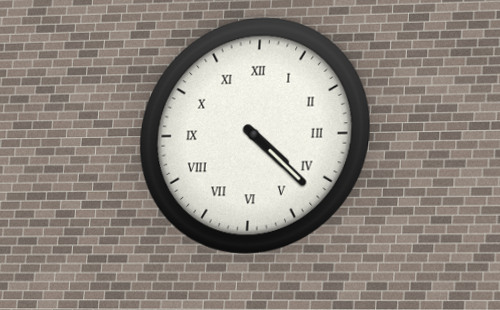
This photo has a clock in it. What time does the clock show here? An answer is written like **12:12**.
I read **4:22**
